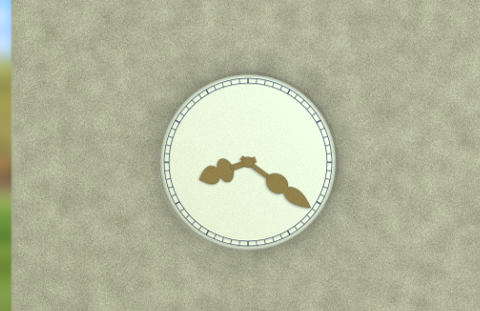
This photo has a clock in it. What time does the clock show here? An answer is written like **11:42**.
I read **8:21**
